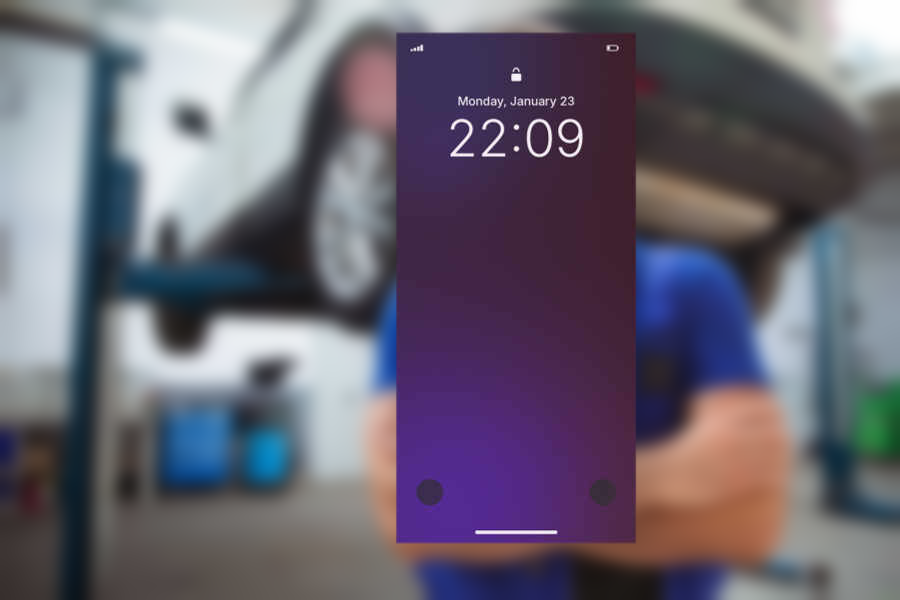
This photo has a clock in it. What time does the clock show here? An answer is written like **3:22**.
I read **22:09**
